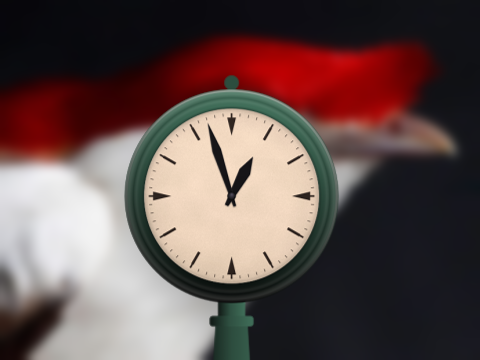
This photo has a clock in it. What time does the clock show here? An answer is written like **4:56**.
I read **12:57**
